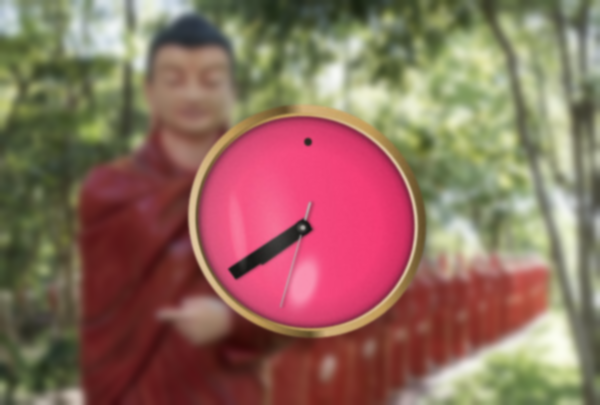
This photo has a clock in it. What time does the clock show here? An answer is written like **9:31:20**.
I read **7:38:32**
